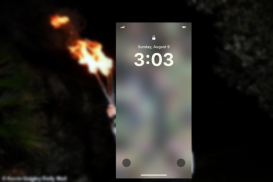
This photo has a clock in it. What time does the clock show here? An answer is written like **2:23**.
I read **3:03**
